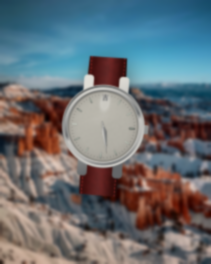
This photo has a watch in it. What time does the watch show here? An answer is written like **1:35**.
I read **5:28**
